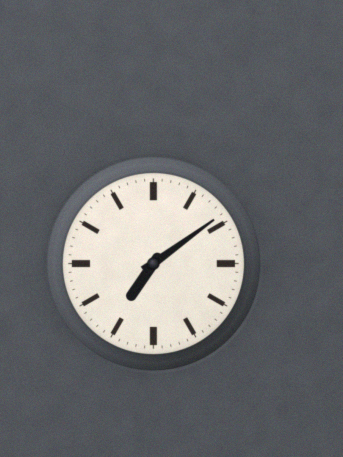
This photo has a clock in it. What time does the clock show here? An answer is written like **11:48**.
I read **7:09**
